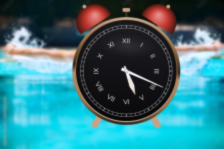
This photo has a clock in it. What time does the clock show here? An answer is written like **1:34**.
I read **5:19**
